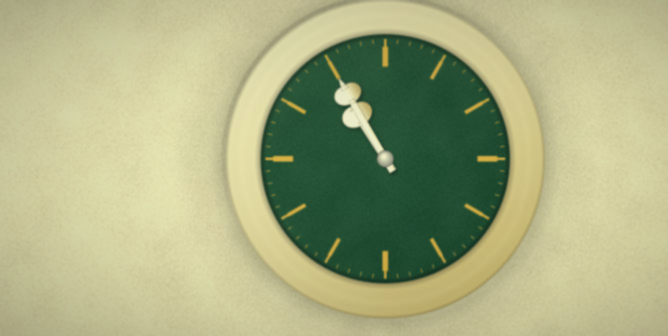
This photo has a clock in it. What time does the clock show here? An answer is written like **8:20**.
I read **10:55**
